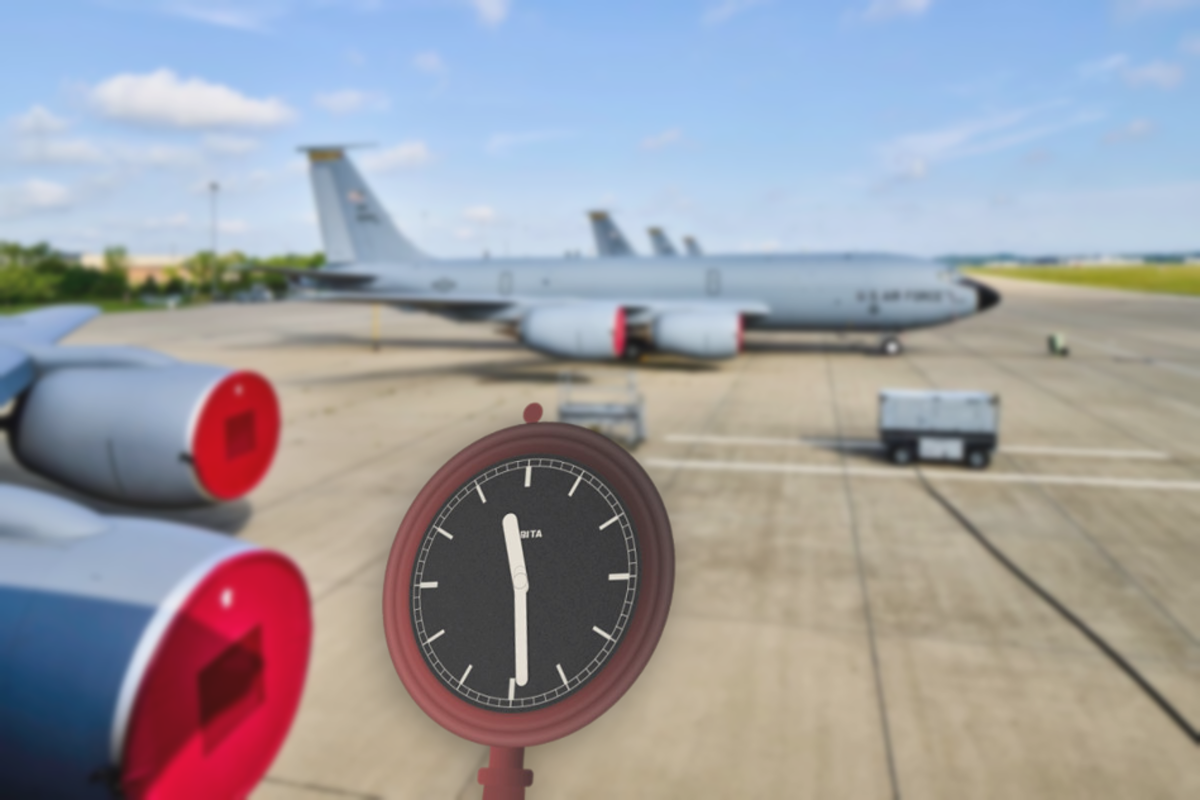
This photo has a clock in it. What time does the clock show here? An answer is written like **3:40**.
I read **11:29**
